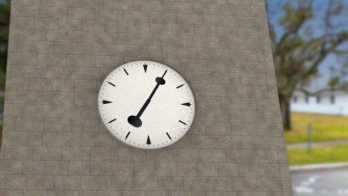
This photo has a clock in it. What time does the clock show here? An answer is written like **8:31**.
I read **7:05**
